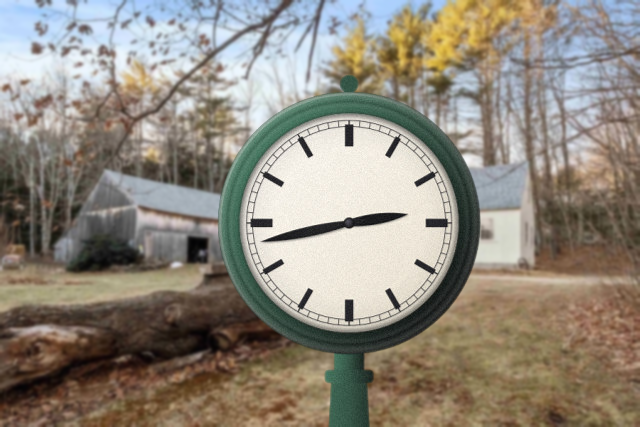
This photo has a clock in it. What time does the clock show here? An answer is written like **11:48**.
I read **2:43**
